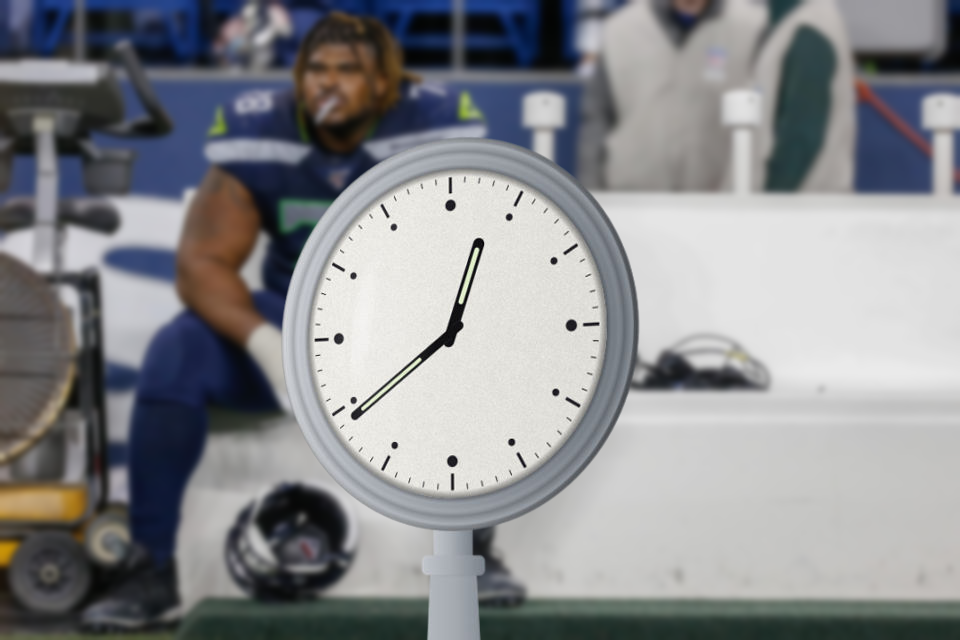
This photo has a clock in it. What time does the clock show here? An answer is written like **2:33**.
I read **12:39**
